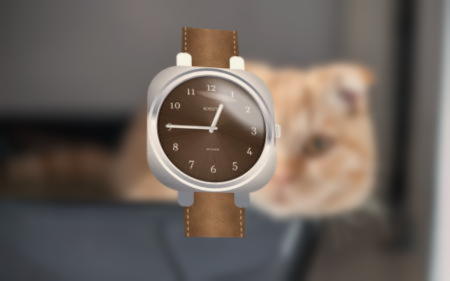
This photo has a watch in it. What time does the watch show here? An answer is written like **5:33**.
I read **12:45**
